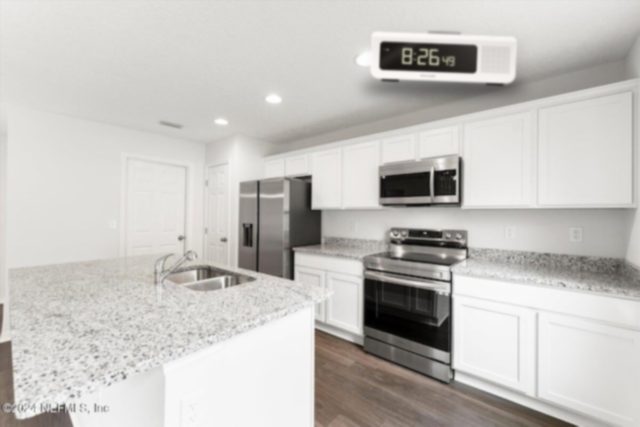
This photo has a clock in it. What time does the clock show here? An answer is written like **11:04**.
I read **8:26**
